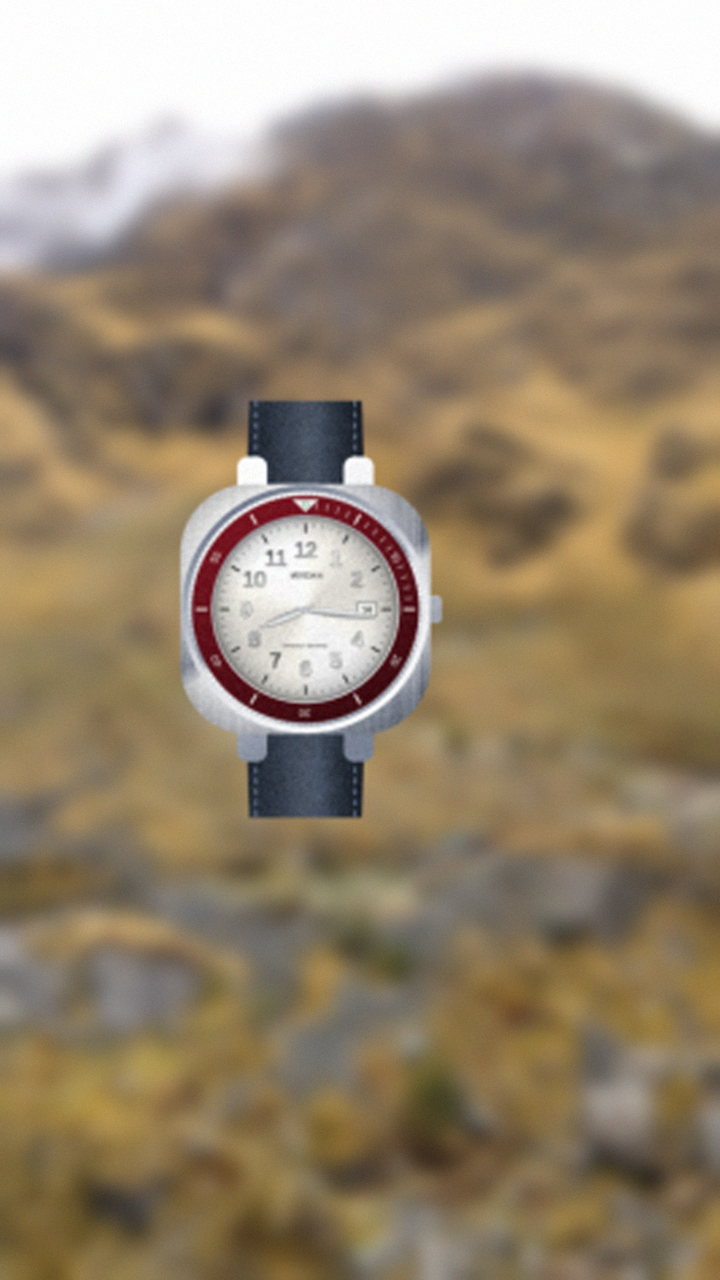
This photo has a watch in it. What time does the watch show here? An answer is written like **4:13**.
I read **8:16**
